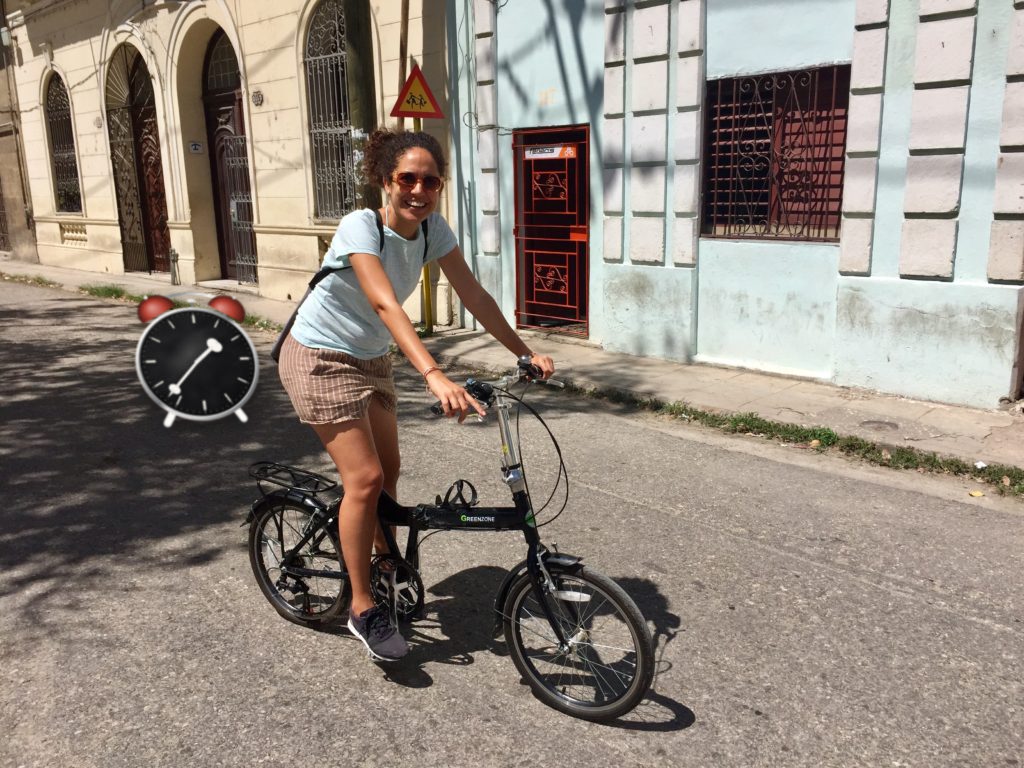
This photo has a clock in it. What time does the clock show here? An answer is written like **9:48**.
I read **1:37**
